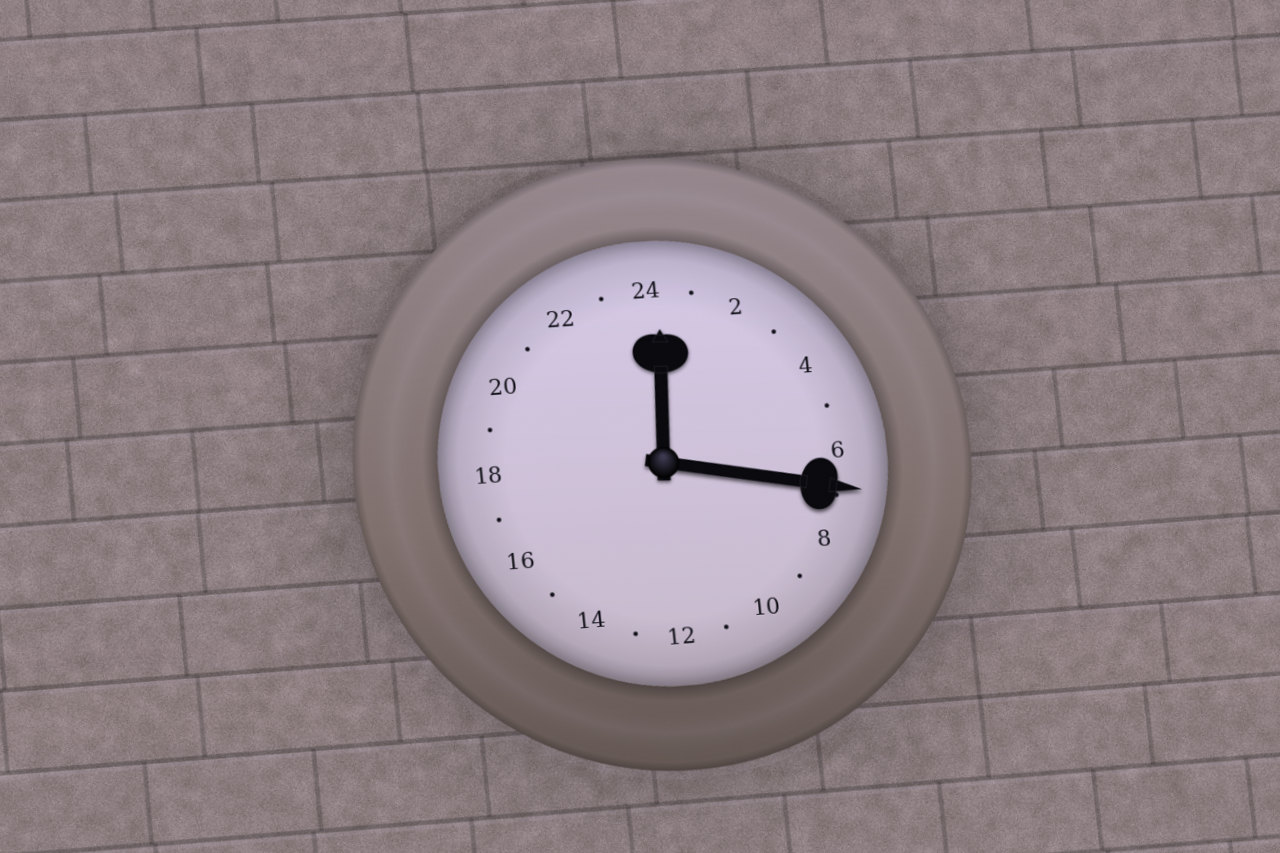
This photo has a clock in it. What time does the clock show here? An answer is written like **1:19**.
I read **0:17**
